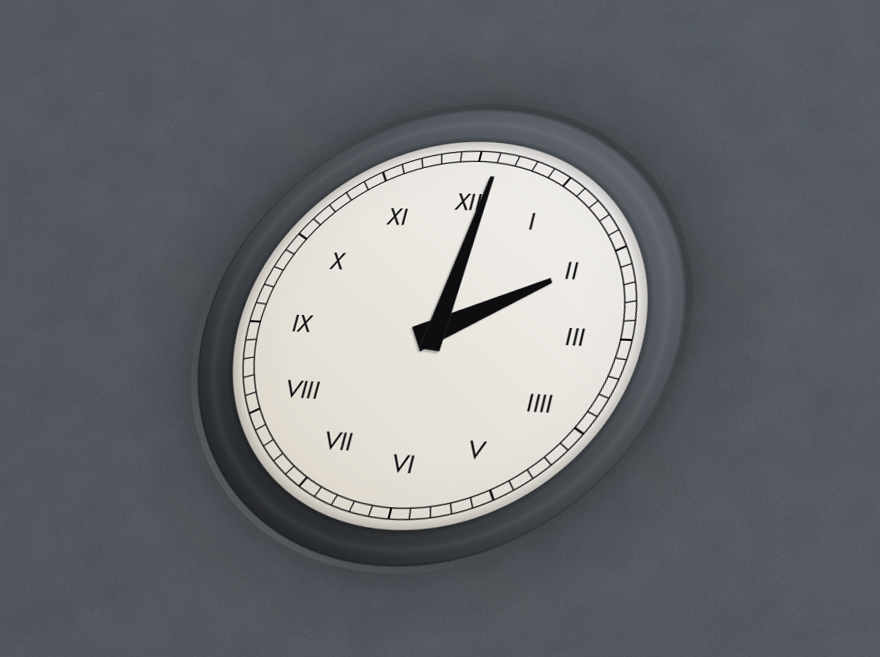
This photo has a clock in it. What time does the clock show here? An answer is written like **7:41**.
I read **2:01**
